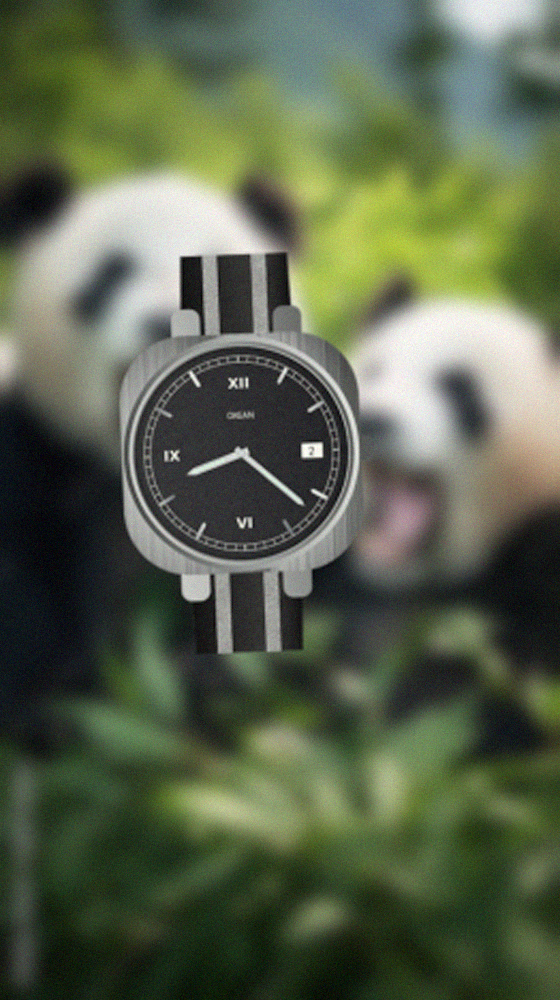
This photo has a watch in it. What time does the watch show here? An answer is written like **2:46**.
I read **8:22**
